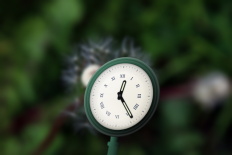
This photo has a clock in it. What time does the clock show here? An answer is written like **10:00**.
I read **12:24**
